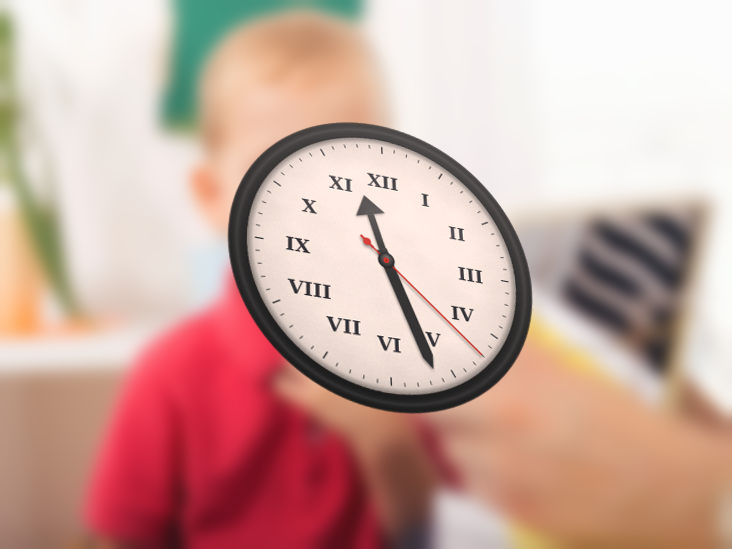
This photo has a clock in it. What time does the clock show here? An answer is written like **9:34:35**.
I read **11:26:22**
